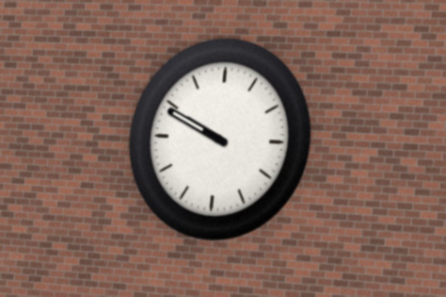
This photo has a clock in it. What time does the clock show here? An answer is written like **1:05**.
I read **9:49**
